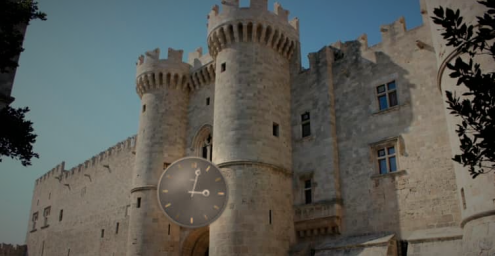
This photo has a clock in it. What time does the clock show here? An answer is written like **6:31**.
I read **3:02**
